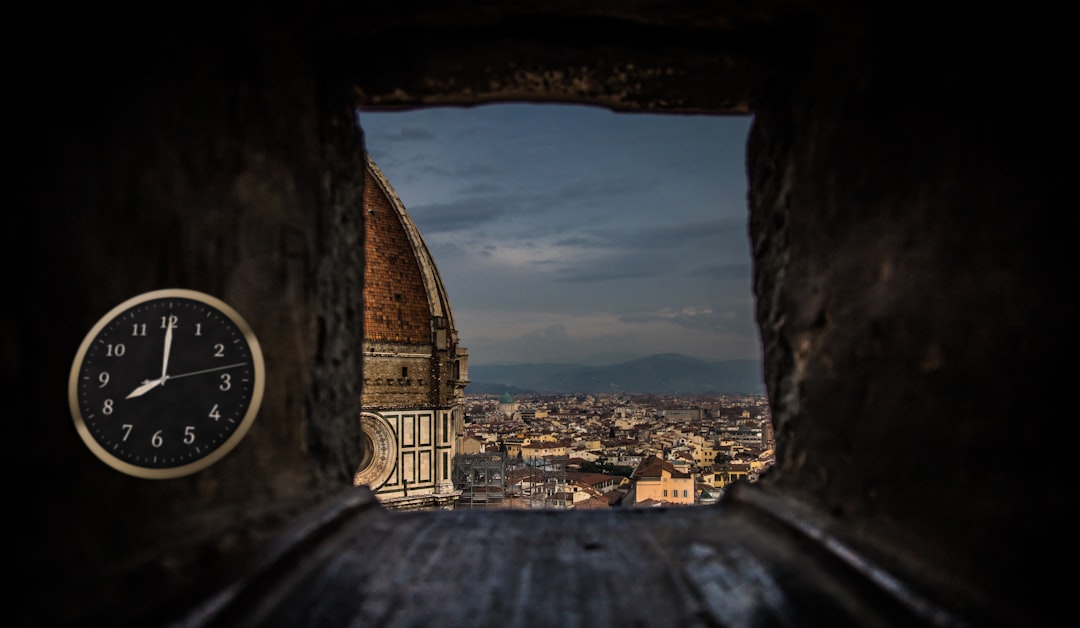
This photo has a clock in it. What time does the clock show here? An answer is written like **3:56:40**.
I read **8:00:13**
